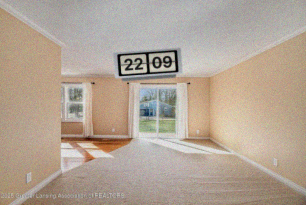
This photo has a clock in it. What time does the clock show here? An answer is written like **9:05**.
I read **22:09**
